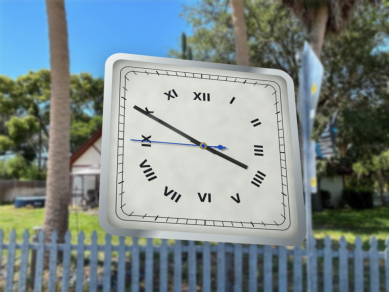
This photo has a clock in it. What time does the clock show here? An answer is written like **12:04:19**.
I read **3:49:45**
